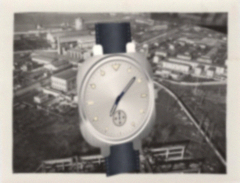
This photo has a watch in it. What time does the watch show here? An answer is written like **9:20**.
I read **7:08**
